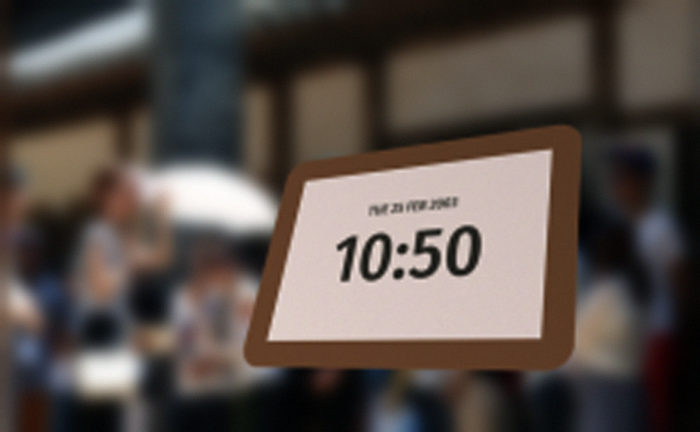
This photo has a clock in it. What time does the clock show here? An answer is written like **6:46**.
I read **10:50**
